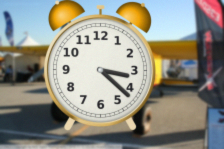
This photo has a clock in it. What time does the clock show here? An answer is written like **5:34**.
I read **3:22**
